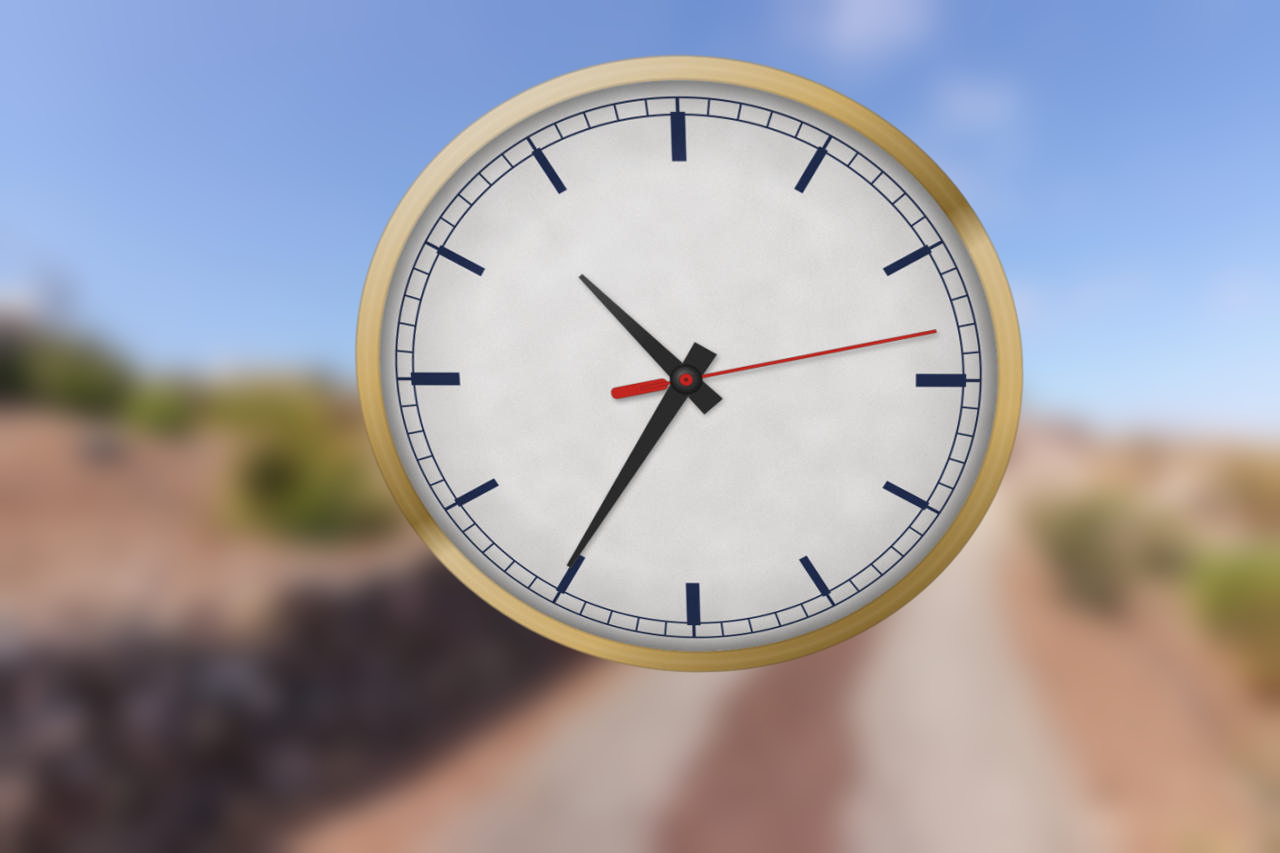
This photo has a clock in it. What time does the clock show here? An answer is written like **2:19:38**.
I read **10:35:13**
